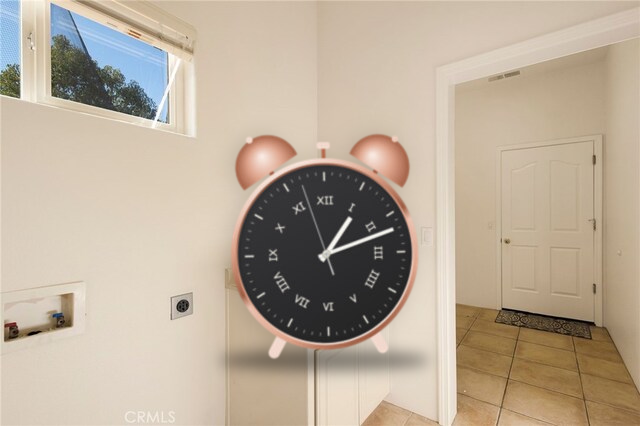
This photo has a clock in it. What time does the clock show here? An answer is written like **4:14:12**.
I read **1:11:57**
